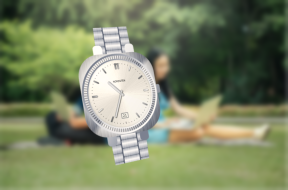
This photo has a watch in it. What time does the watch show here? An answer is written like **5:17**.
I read **10:34**
